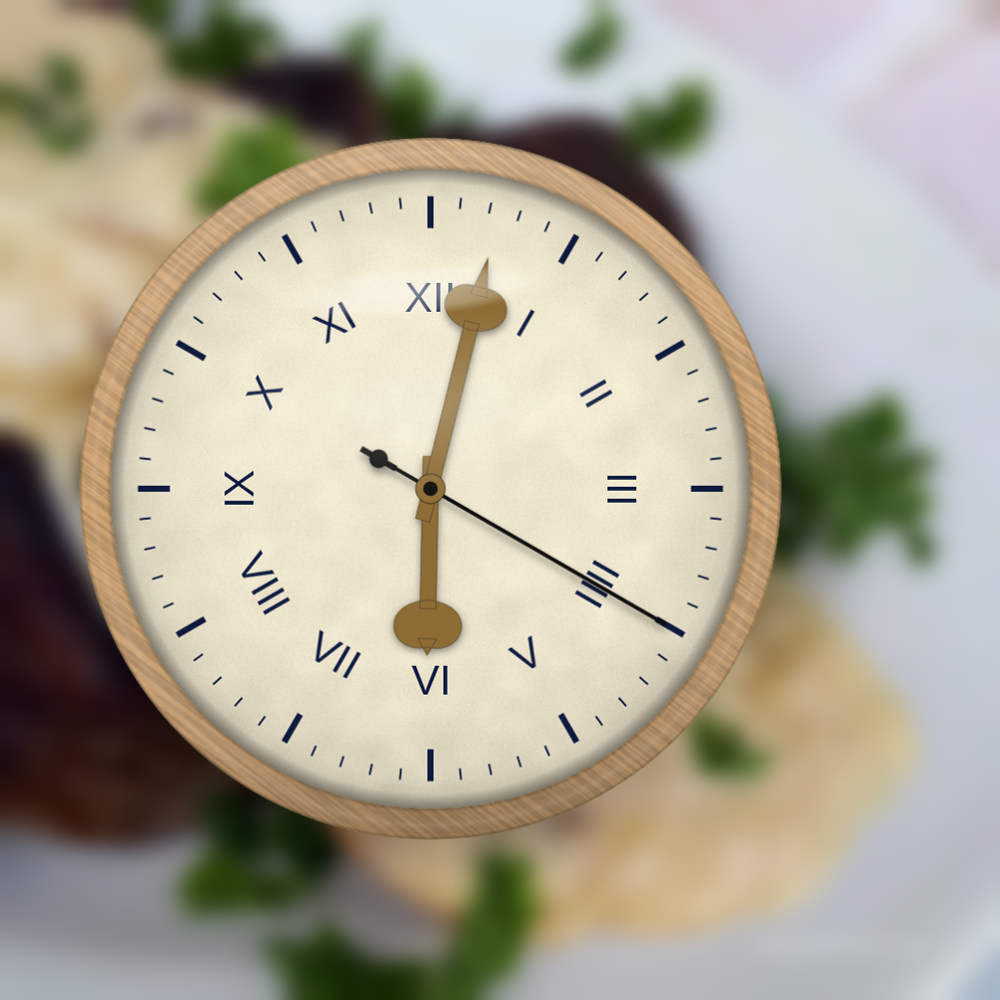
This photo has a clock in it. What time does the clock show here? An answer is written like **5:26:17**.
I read **6:02:20**
